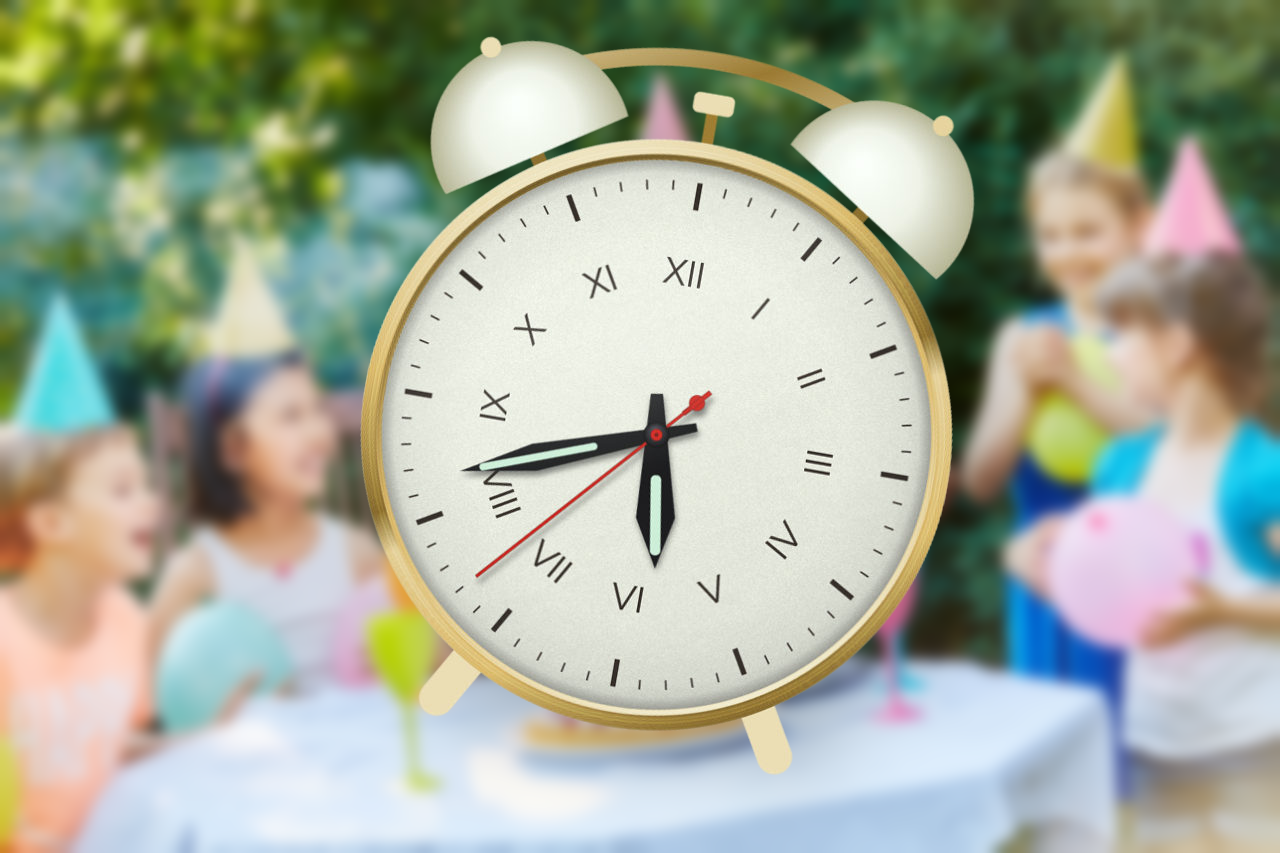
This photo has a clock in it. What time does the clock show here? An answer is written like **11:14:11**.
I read **5:41:37**
